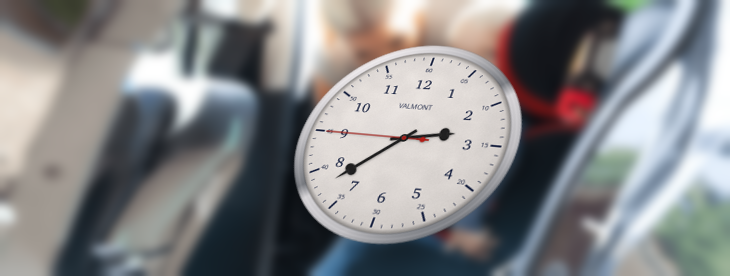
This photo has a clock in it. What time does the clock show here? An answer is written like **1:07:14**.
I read **2:37:45**
